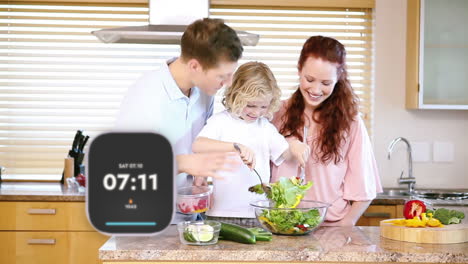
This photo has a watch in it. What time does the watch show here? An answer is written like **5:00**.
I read **7:11**
